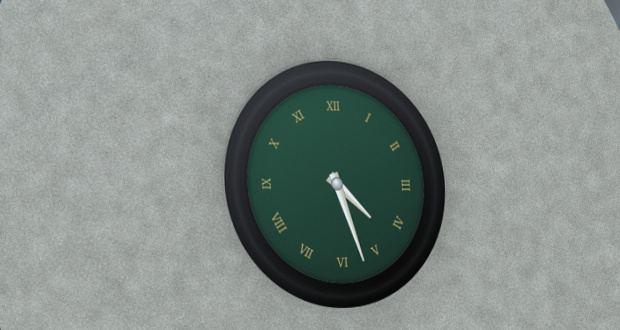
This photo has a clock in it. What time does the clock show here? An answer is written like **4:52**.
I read **4:27**
